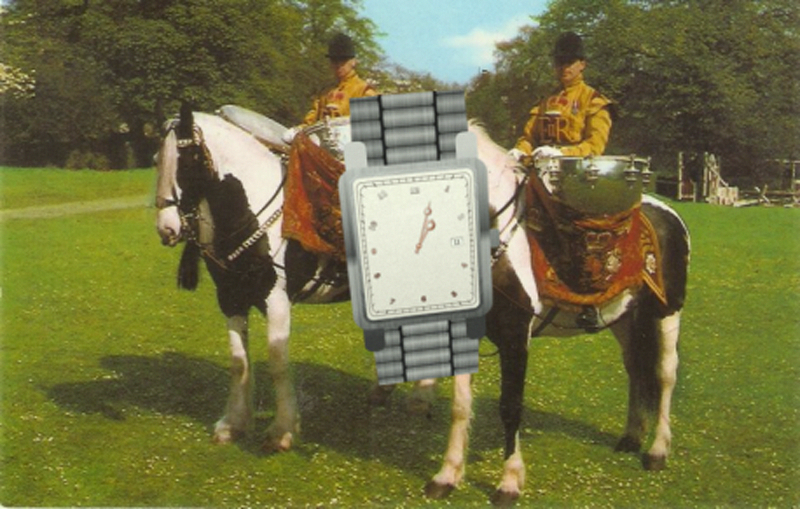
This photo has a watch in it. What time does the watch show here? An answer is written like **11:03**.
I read **1:03**
